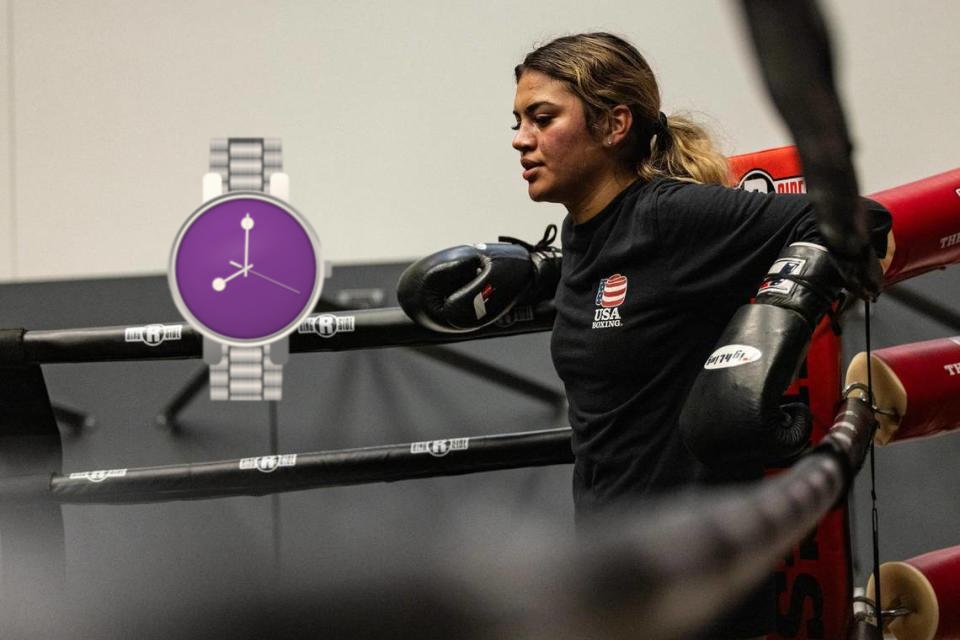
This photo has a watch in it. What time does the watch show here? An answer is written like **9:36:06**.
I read **8:00:19**
